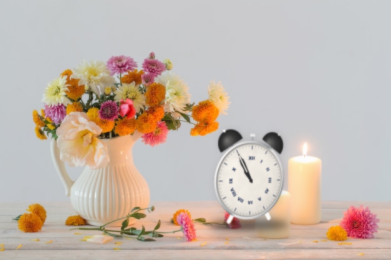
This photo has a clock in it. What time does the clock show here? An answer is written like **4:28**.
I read **10:55**
